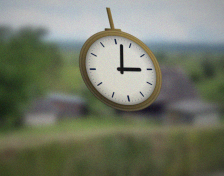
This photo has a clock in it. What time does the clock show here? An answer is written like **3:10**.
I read **3:02**
